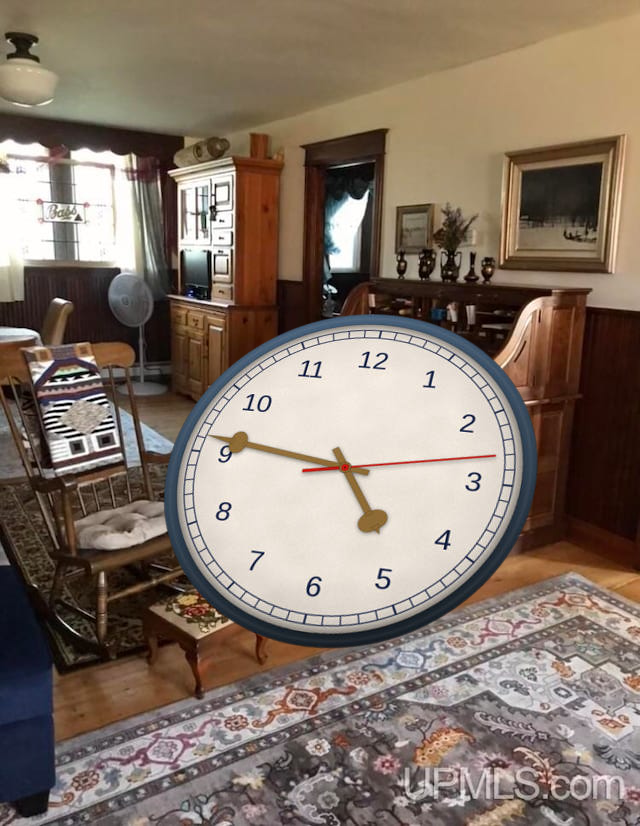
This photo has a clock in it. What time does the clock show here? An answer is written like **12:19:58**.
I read **4:46:13**
